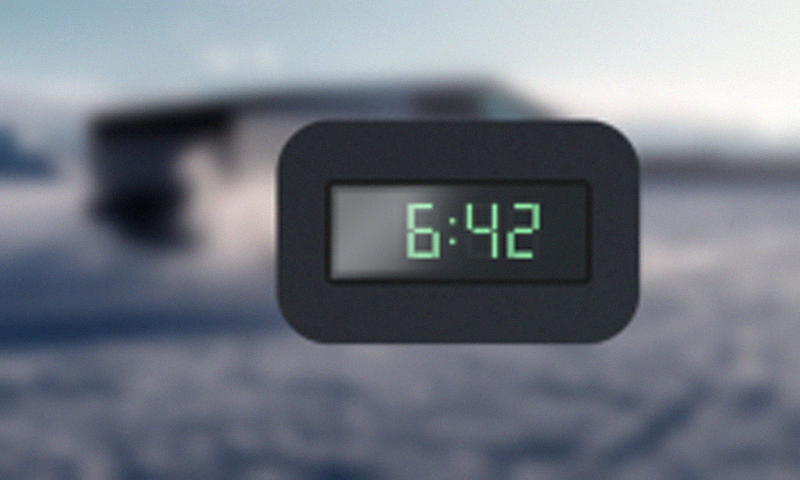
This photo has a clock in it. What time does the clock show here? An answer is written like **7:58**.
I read **6:42**
